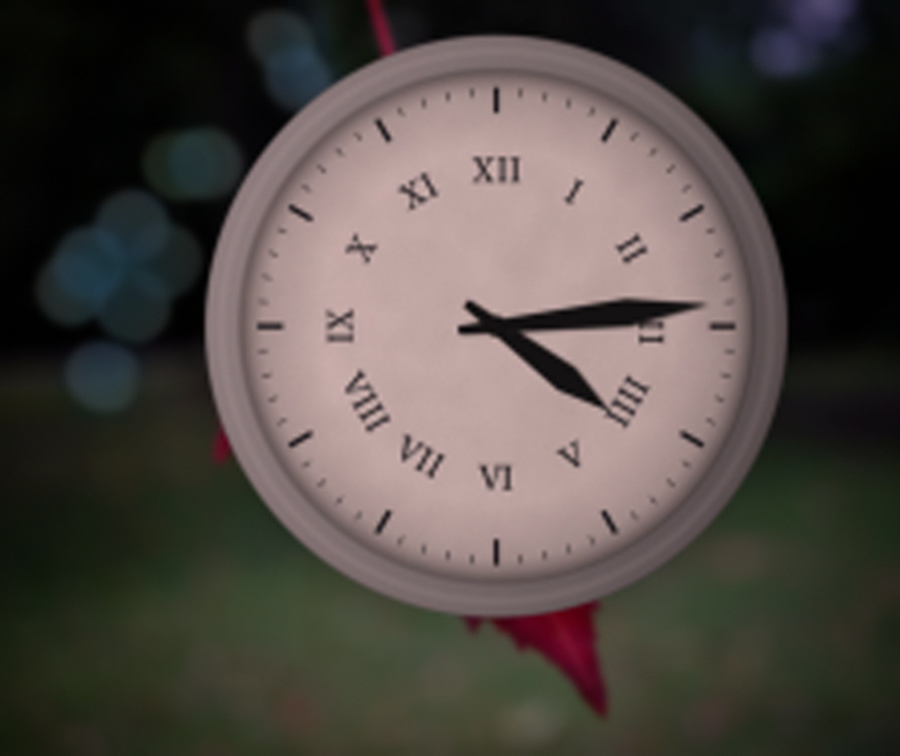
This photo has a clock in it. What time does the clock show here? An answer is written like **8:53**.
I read **4:14**
